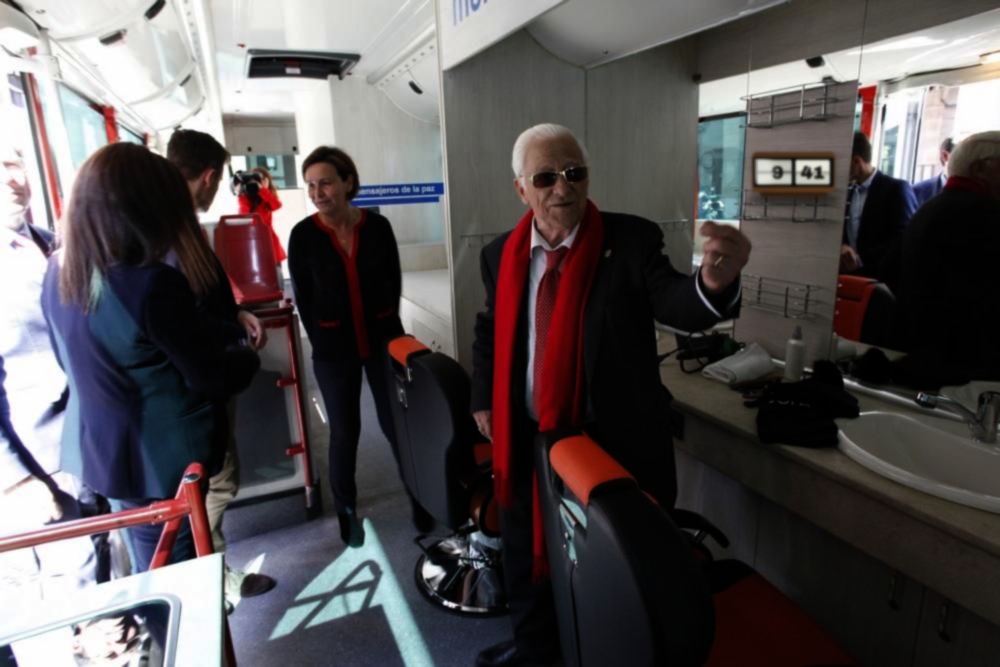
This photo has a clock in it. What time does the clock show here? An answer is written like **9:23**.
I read **9:41**
